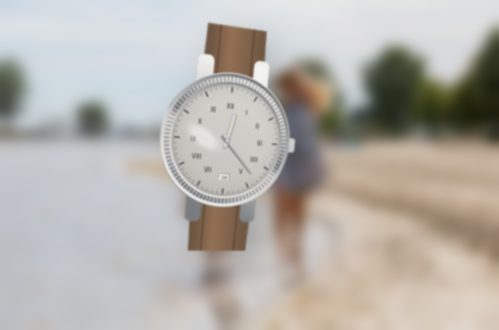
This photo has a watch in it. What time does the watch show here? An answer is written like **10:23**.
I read **12:23**
